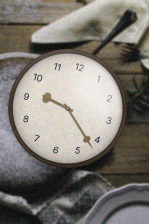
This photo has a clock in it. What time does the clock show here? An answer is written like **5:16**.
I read **9:22**
